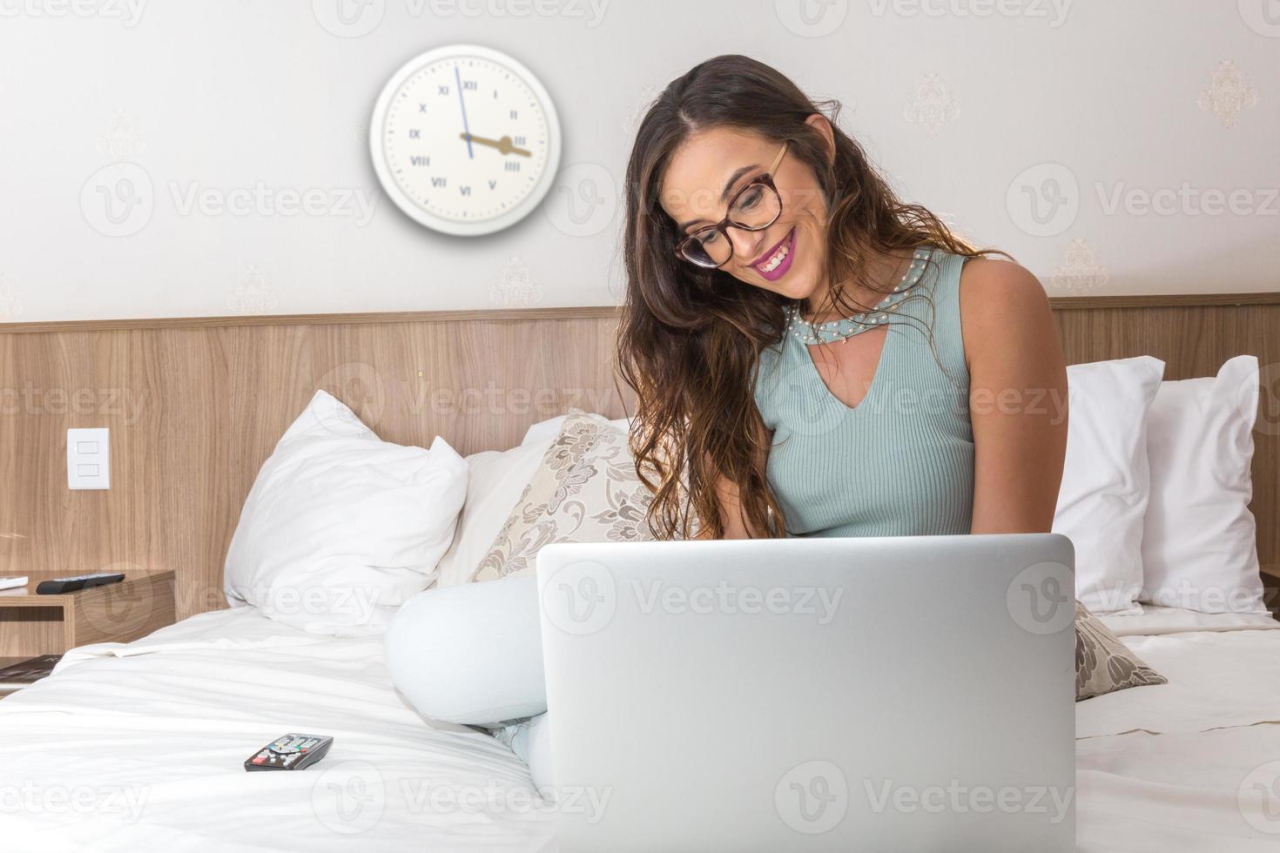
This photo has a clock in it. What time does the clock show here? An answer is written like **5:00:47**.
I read **3:16:58**
